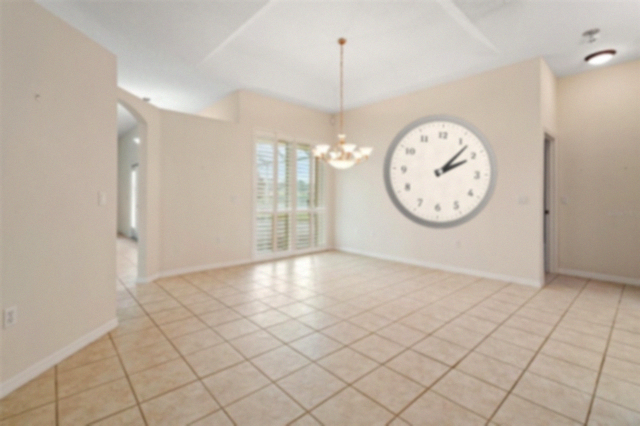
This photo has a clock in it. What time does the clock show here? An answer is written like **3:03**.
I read **2:07**
